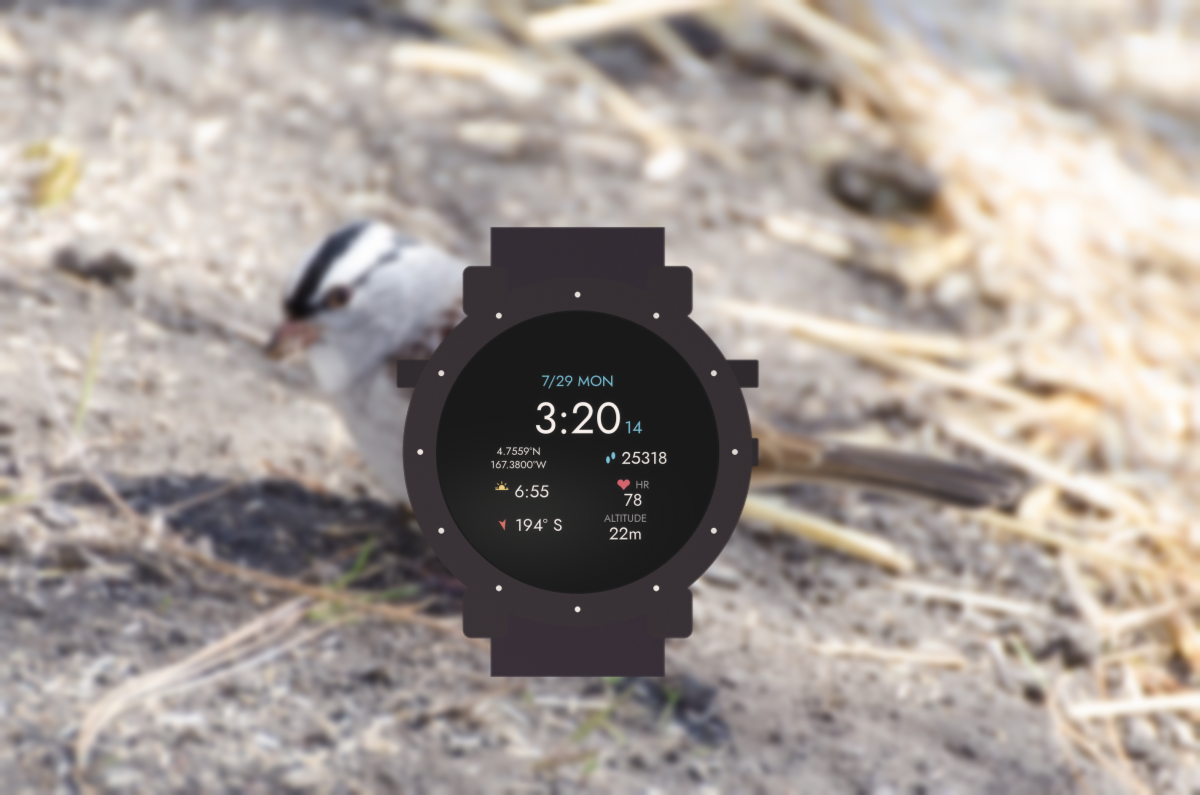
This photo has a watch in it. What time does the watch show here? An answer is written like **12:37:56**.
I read **3:20:14**
